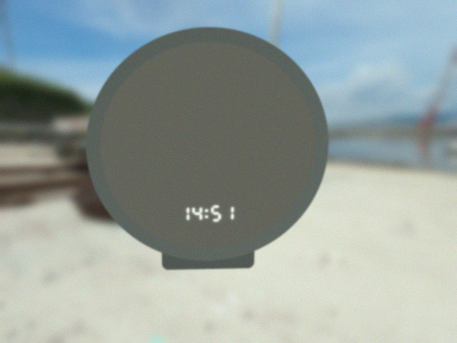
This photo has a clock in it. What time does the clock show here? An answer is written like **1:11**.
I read **14:51**
